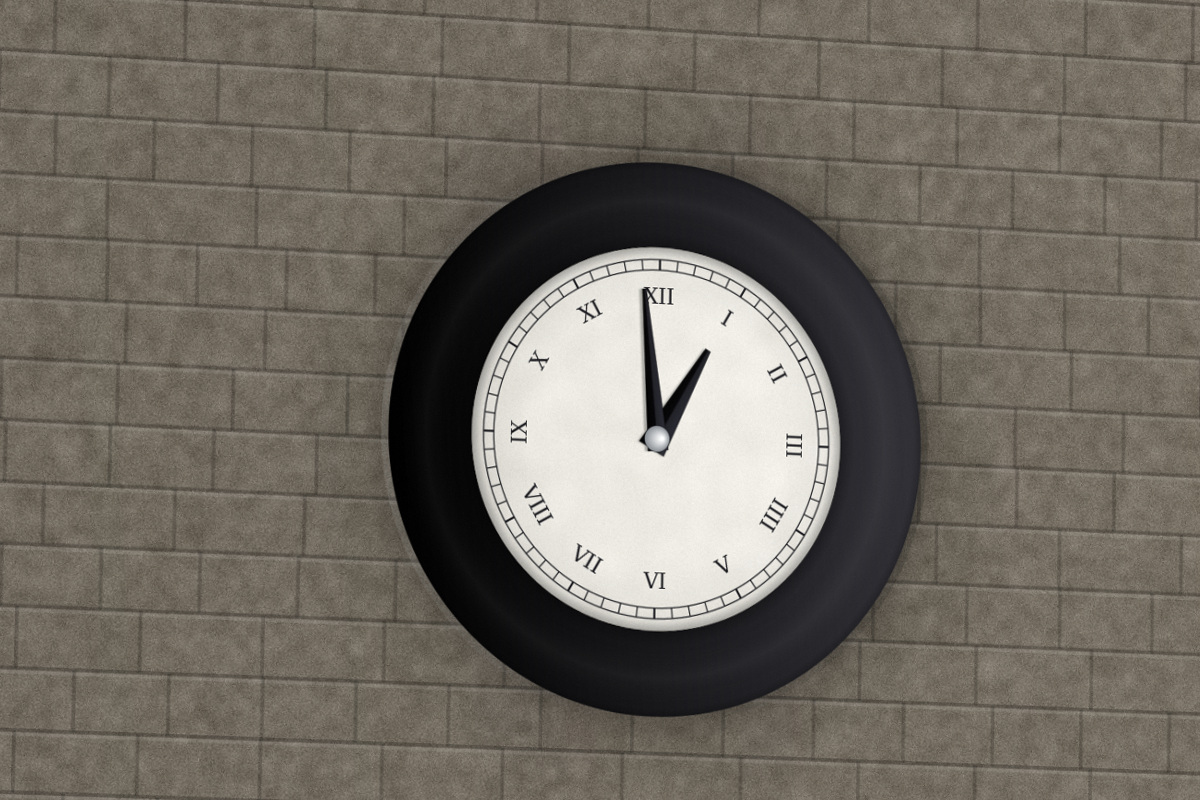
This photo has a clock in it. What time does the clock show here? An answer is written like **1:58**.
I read **12:59**
